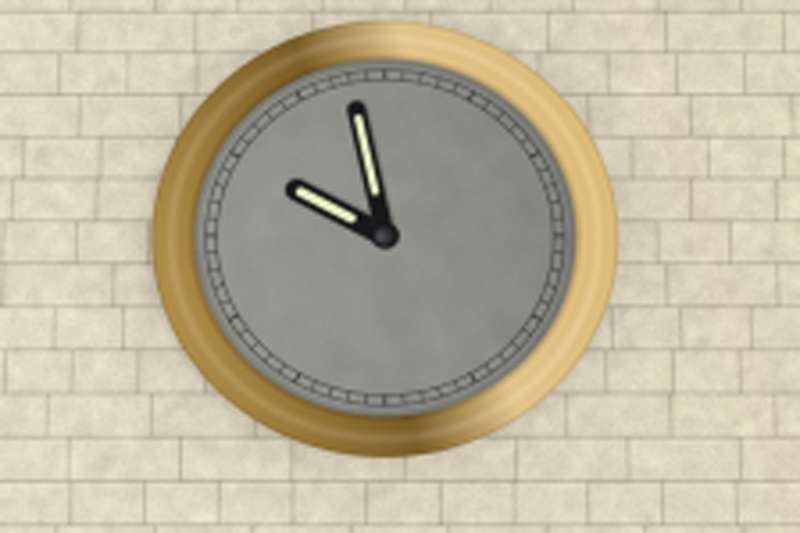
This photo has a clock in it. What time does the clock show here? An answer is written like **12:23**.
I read **9:58**
